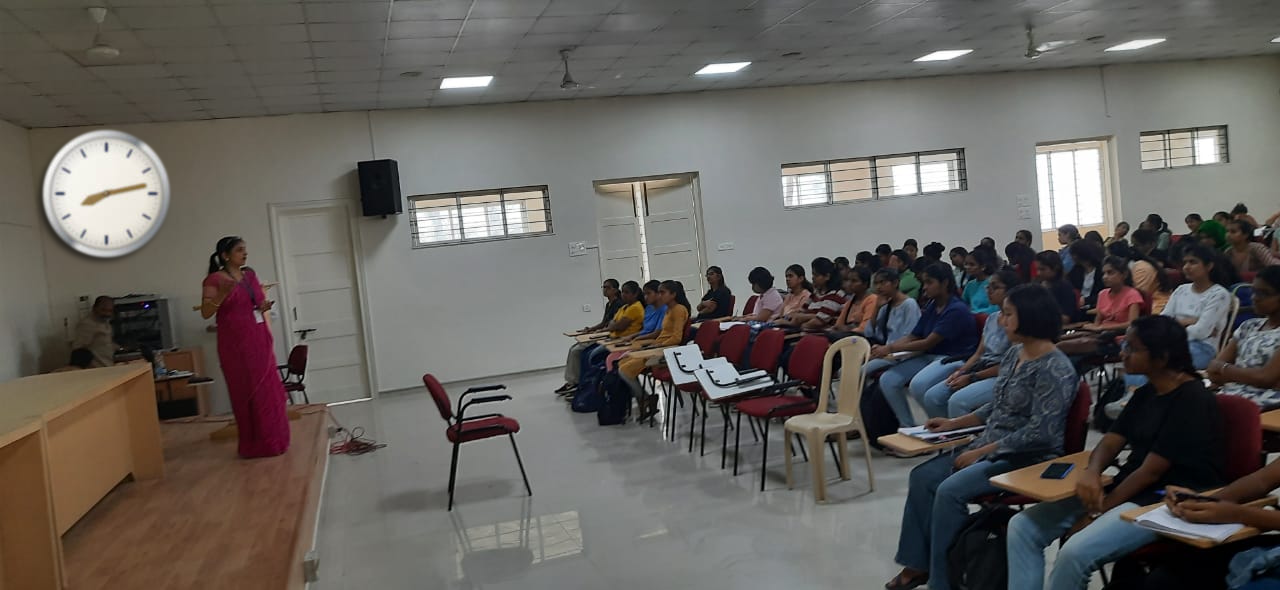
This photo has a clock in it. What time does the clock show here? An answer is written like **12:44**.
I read **8:13**
